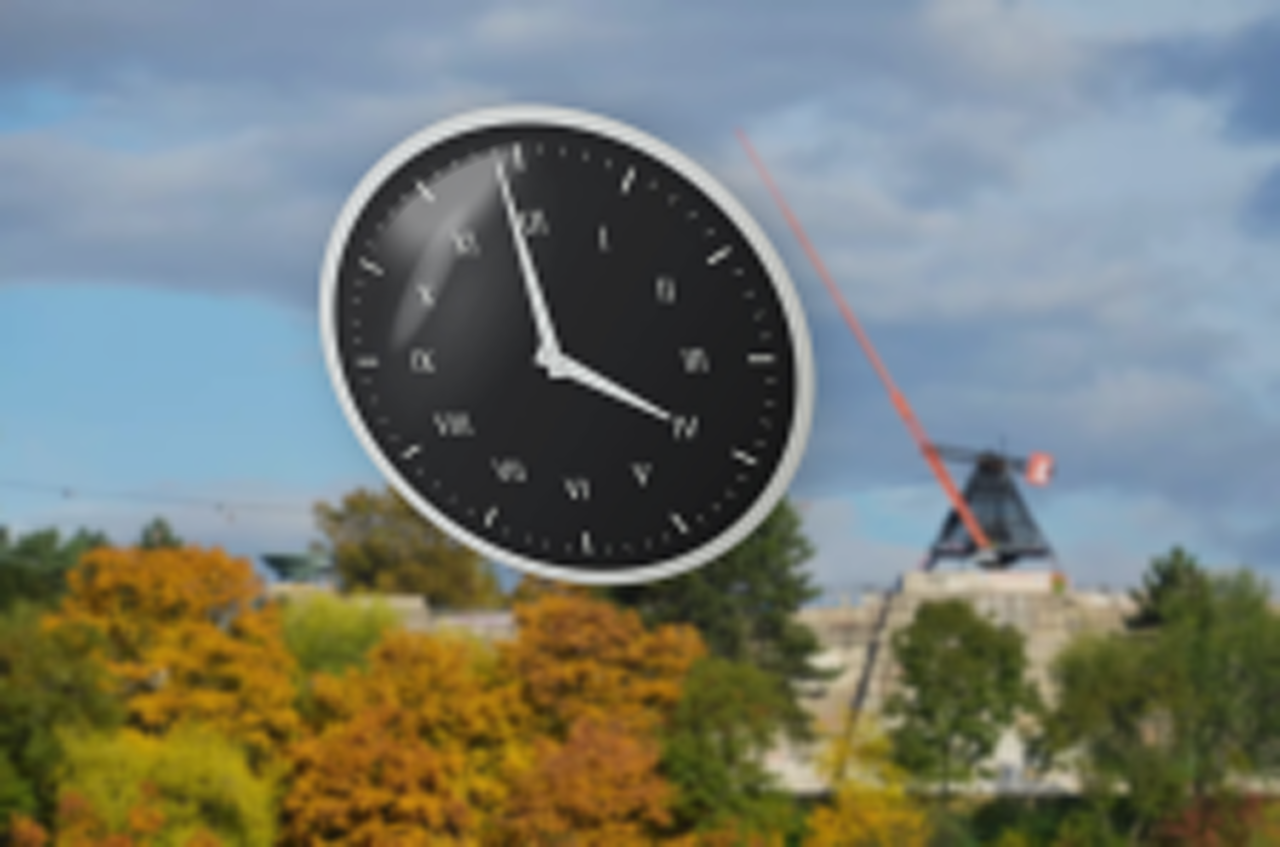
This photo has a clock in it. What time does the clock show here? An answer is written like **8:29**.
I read **3:59**
